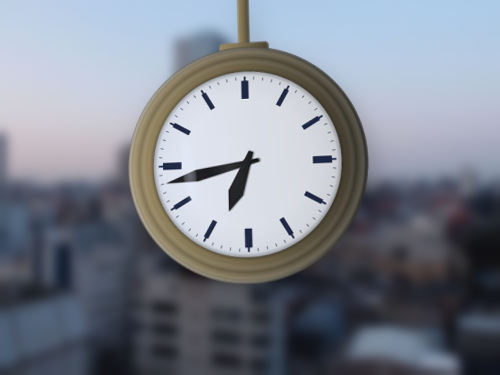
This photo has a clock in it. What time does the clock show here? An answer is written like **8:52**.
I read **6:43**
